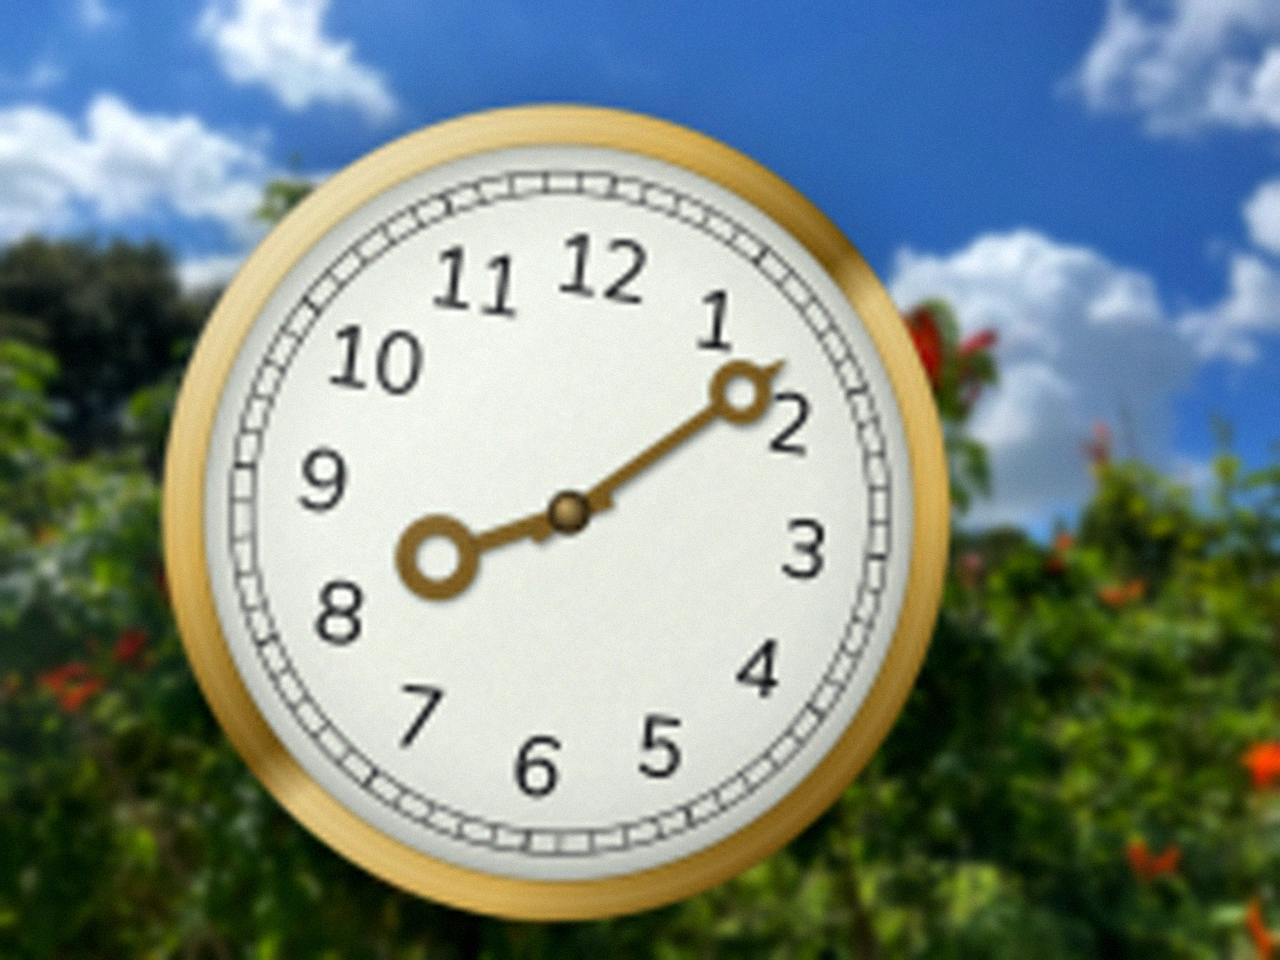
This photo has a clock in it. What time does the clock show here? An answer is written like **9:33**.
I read **8:08**
